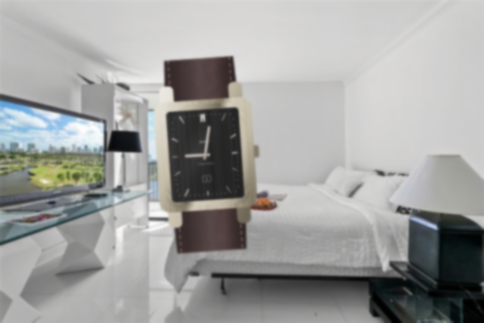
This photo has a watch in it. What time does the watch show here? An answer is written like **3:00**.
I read **9:02**
